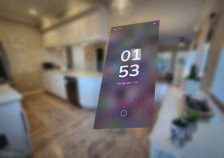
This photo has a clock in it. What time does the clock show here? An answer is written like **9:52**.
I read **1:53**
